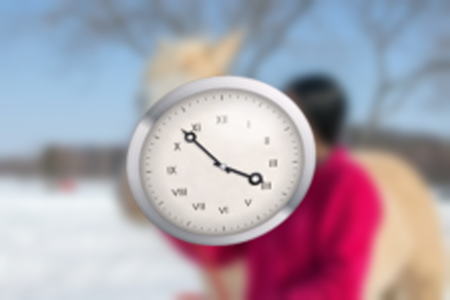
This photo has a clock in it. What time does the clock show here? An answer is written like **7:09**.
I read **3:53**
